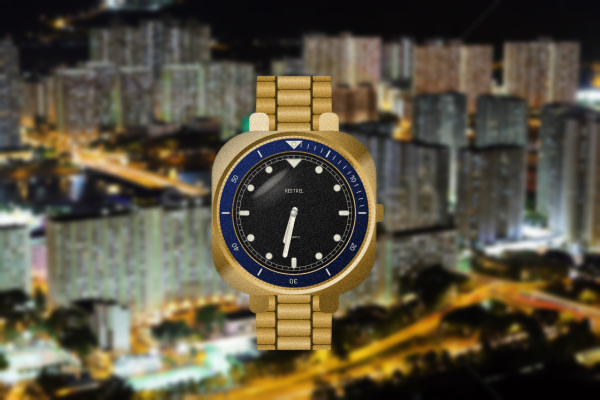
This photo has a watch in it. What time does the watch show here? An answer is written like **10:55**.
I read **6:32**
